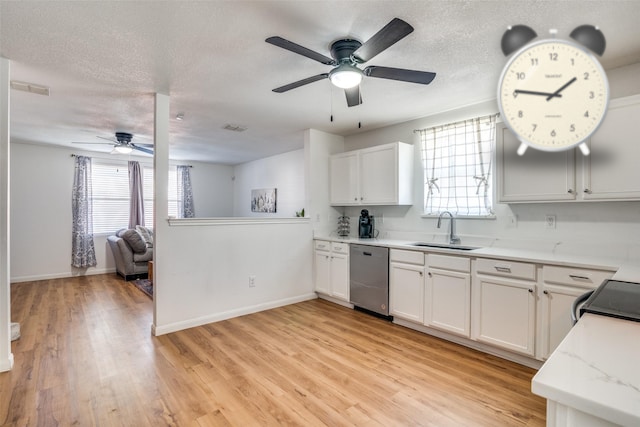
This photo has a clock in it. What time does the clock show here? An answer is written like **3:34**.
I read **1:46**
